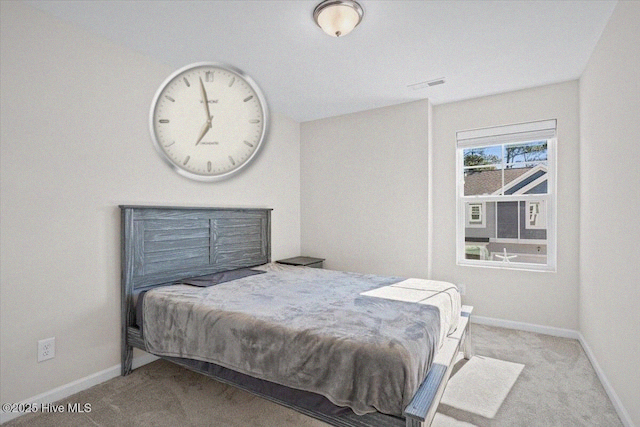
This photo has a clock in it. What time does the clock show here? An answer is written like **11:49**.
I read **6:58**
